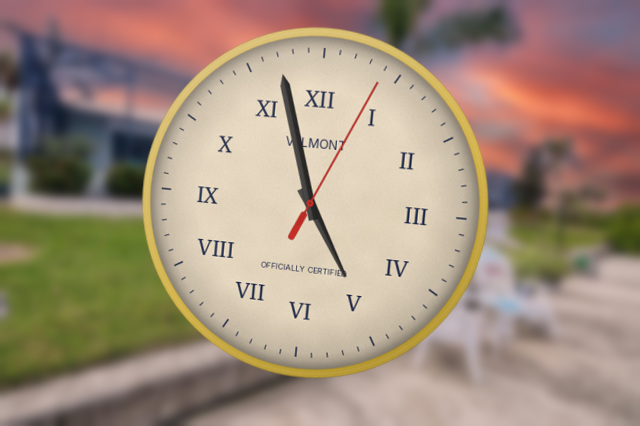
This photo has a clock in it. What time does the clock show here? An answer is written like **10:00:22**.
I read **4:57:04**
